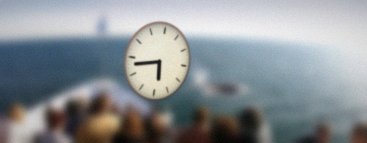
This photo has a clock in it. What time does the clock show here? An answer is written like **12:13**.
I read **5:43**
